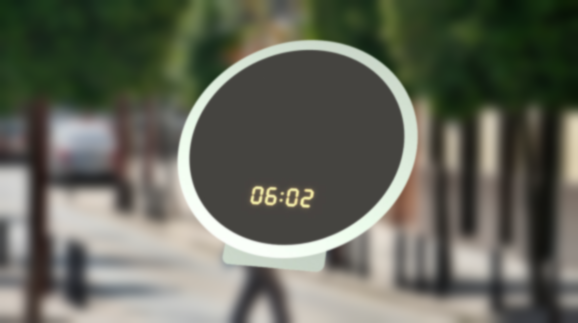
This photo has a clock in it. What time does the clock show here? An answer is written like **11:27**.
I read **6:02**
